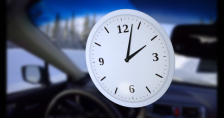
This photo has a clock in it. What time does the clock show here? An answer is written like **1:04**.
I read **2:03**
